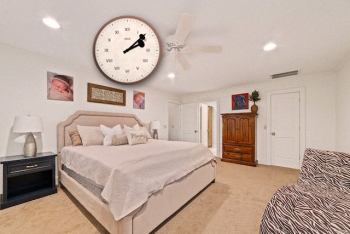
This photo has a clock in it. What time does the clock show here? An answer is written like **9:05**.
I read **2:08**
